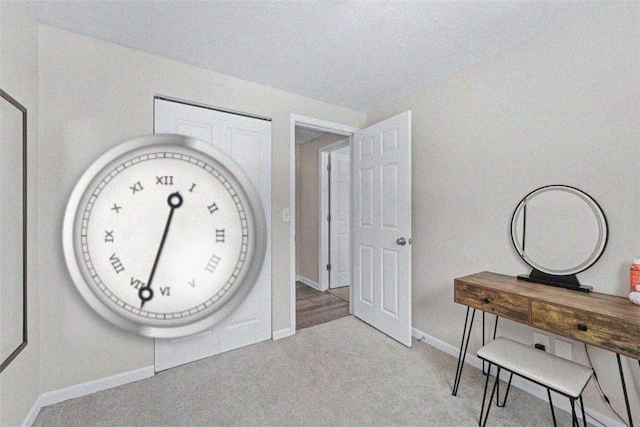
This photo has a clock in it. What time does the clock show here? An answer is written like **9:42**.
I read **12:33**
